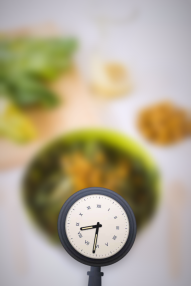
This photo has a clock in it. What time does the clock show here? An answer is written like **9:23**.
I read **8:31**
